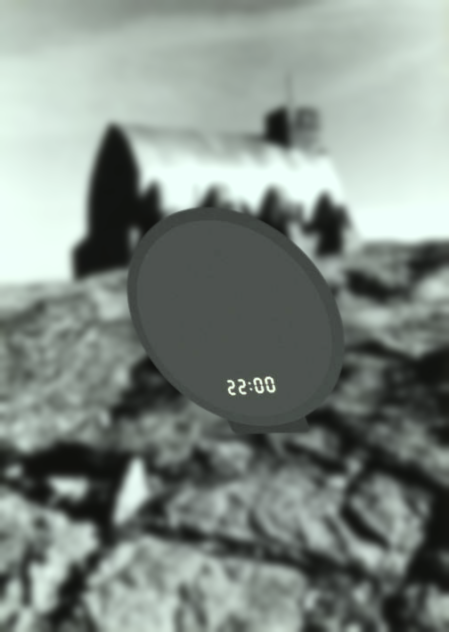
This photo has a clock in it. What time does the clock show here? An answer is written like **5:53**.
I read **22:00**
